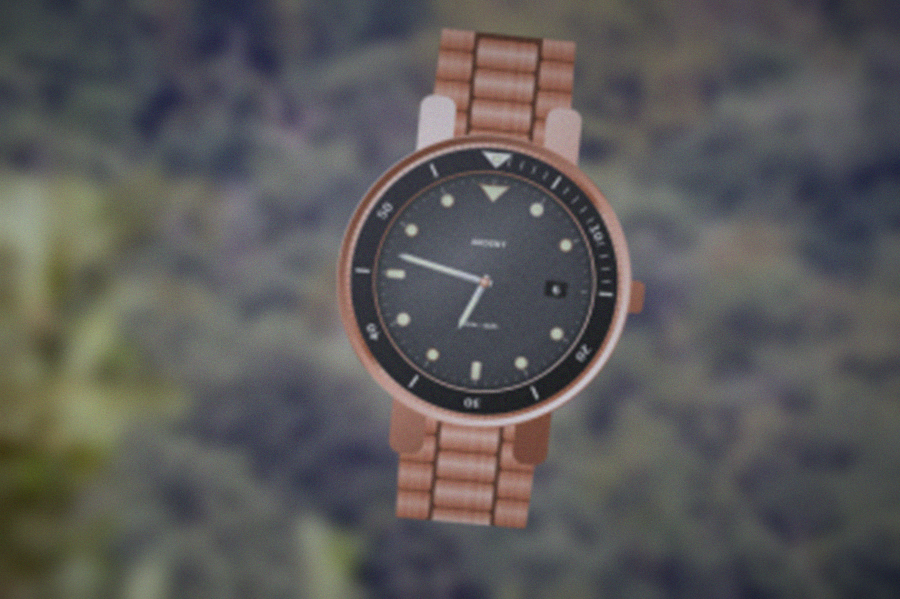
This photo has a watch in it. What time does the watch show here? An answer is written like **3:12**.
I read **6:47**
